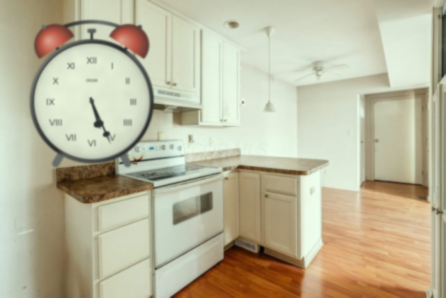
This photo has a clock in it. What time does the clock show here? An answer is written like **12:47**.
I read **5:26**
